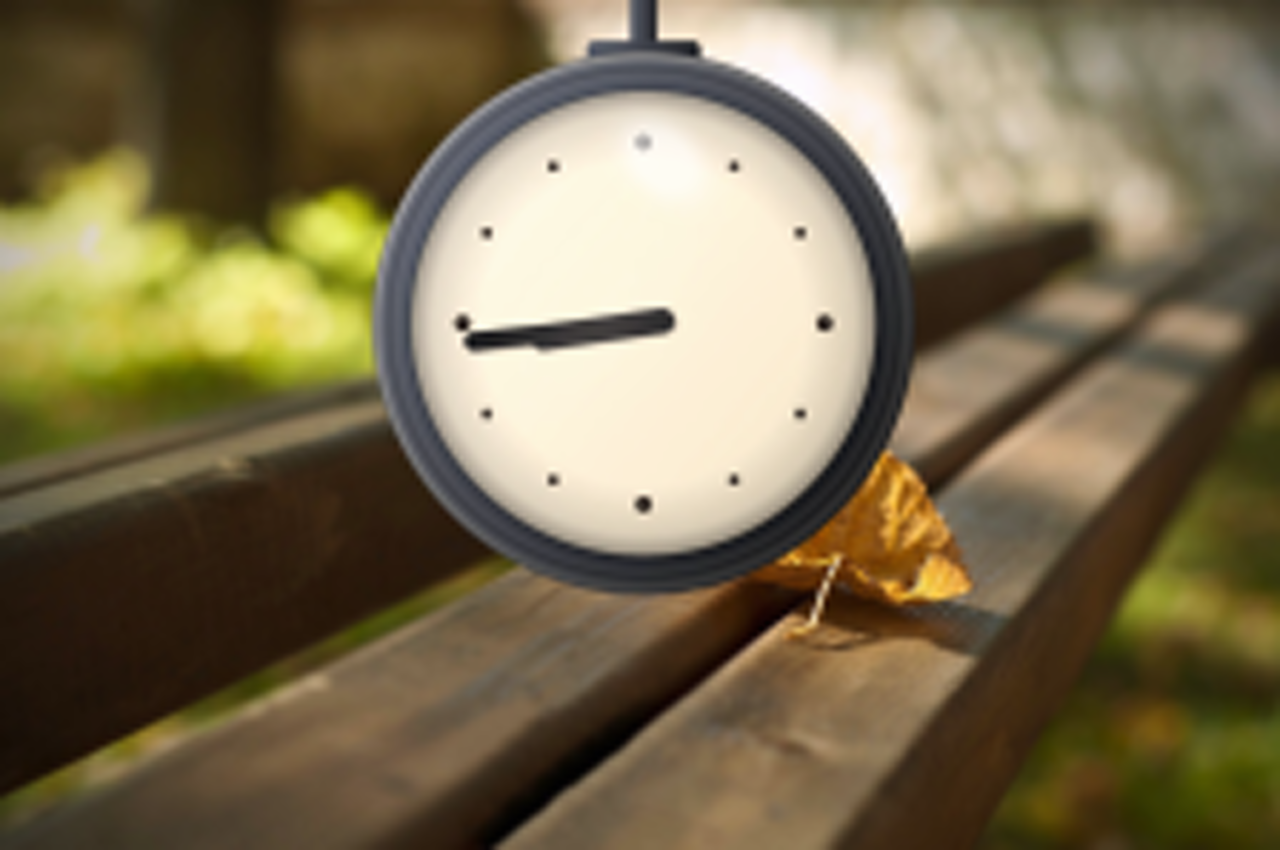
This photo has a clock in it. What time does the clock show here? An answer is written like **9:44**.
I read **8:44**
